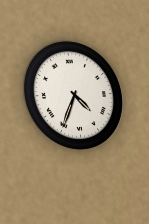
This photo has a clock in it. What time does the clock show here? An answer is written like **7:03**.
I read **4:35**
